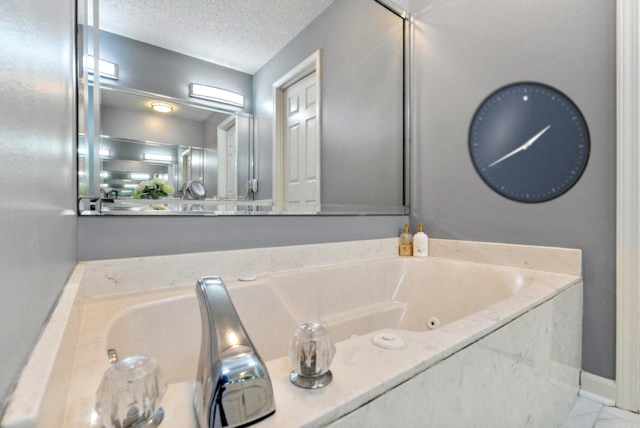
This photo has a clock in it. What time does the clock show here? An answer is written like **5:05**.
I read **1:40**
